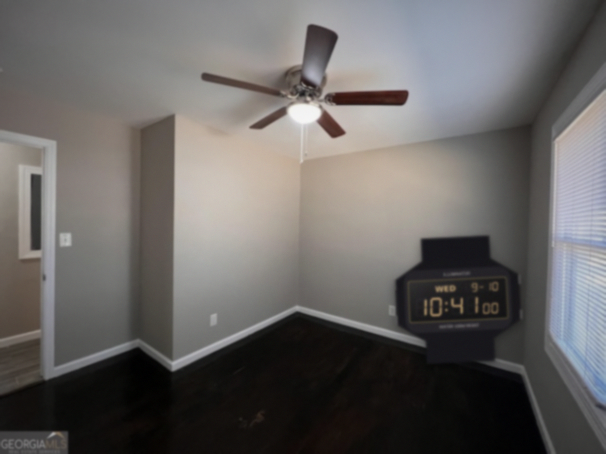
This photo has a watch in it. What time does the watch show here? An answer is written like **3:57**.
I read **10:41**
